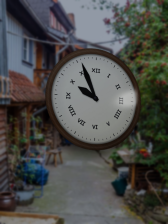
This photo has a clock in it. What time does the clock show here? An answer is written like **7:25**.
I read **9:56**
